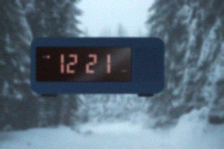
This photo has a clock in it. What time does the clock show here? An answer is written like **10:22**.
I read **12:21**
